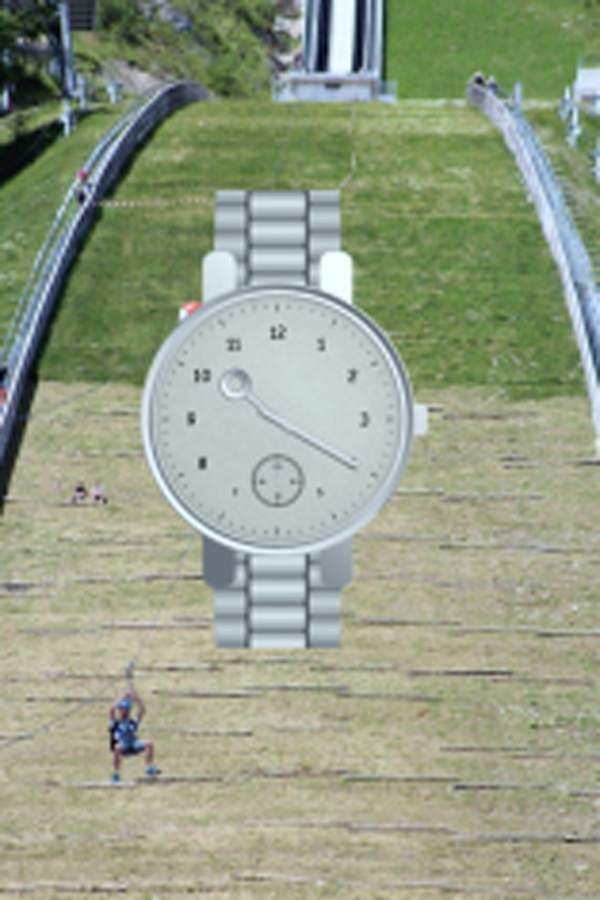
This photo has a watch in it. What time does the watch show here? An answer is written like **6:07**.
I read **10:20**
